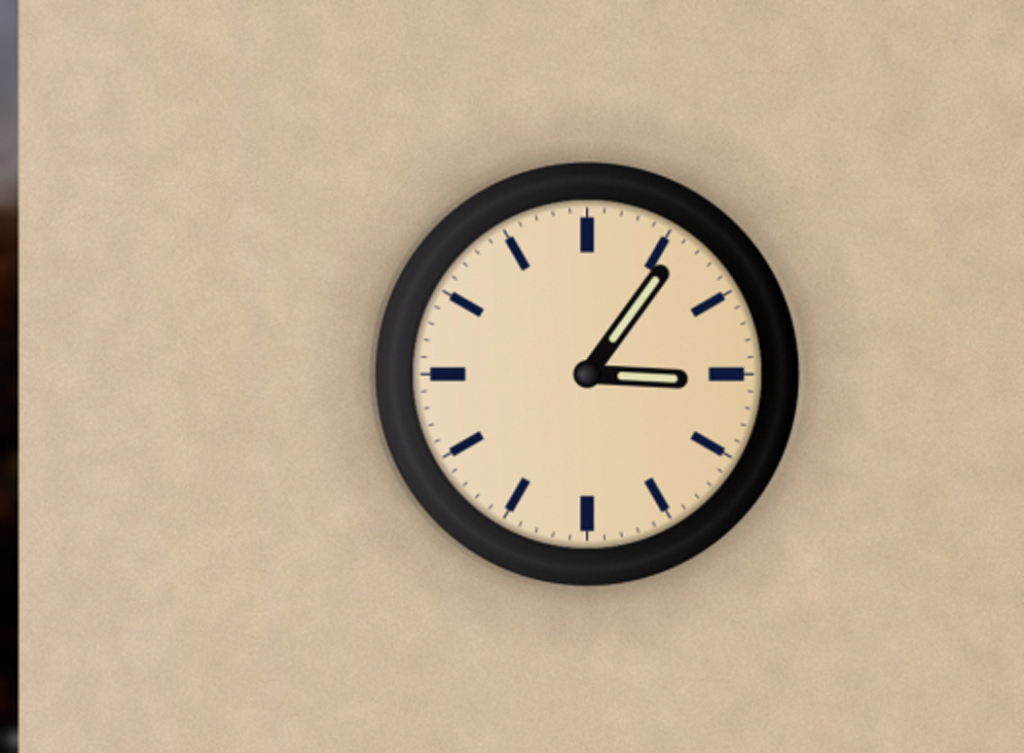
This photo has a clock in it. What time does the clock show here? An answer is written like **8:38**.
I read **3:06**
